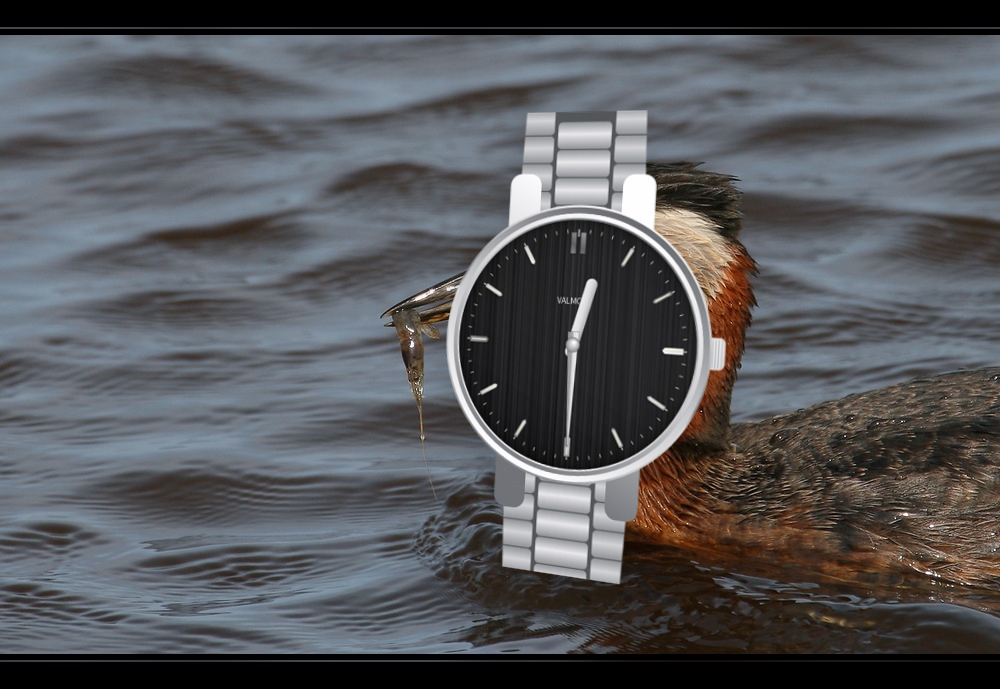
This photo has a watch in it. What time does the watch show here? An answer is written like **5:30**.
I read **12:30**
